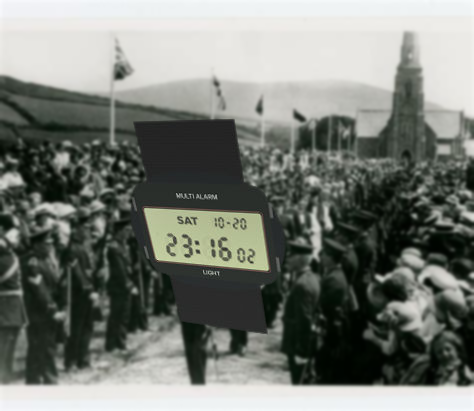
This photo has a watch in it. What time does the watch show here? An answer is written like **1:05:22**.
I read **23:16:02**
